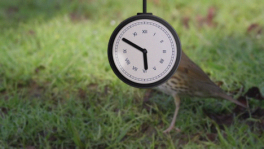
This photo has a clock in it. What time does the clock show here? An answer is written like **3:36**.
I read **5:50**
